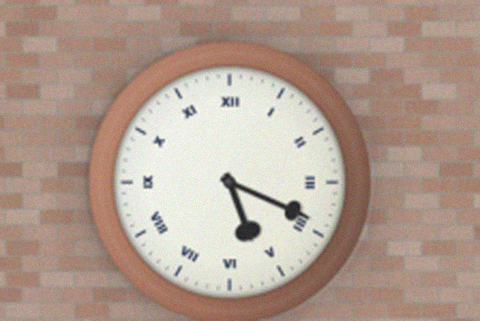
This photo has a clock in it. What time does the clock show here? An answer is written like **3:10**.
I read **5:19**
